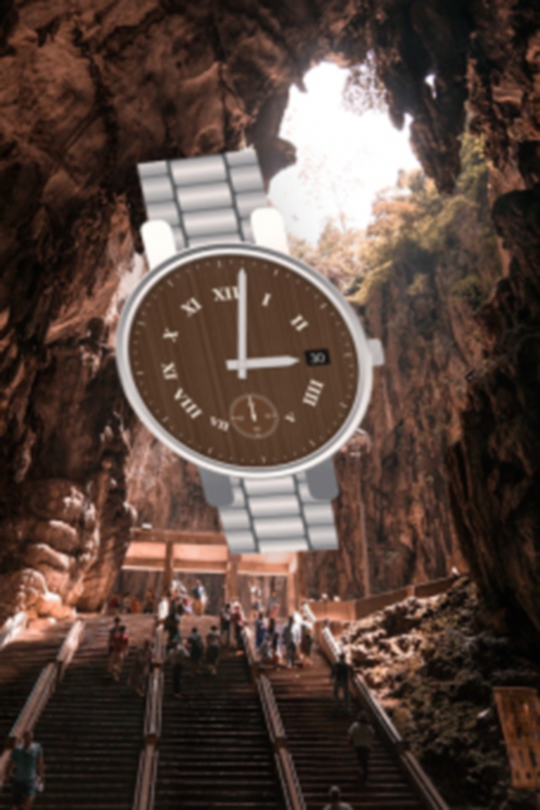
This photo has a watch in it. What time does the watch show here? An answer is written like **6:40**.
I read **3:02**
